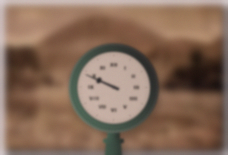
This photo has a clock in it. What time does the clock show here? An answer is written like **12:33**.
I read **9:49**
